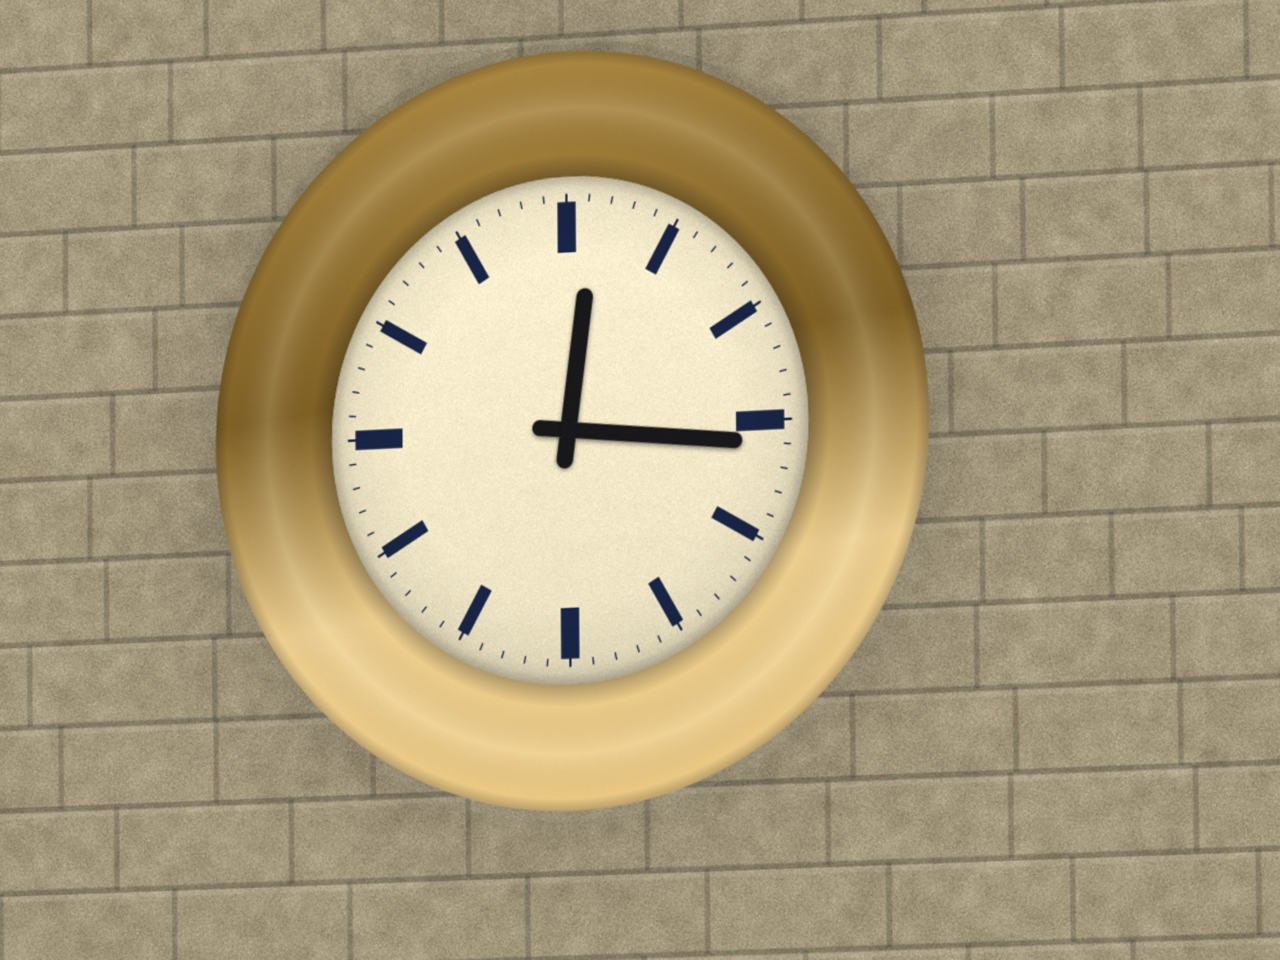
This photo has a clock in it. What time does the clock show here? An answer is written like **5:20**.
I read **12:16**
